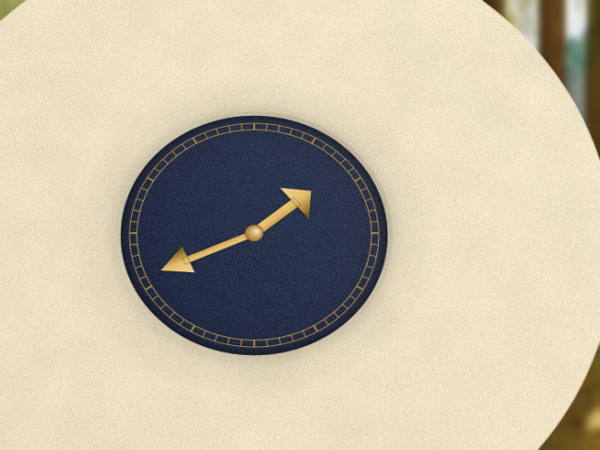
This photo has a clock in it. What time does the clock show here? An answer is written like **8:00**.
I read **1:41**
